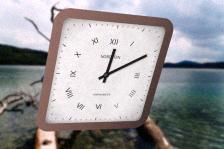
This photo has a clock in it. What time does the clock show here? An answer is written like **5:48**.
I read **12:10**
